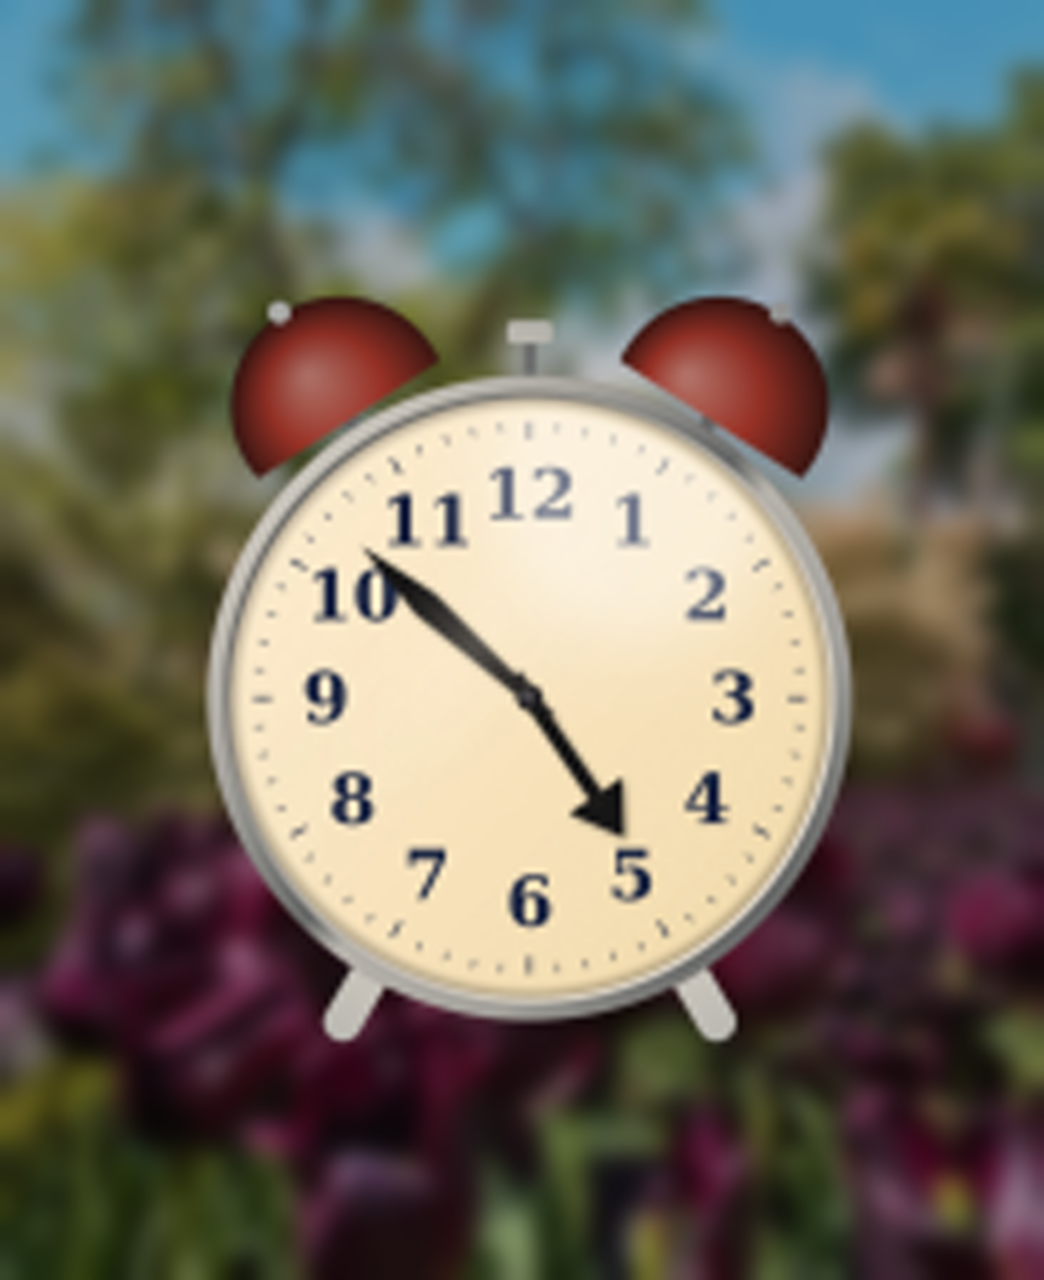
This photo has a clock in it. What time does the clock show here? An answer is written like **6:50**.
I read **4:52**
